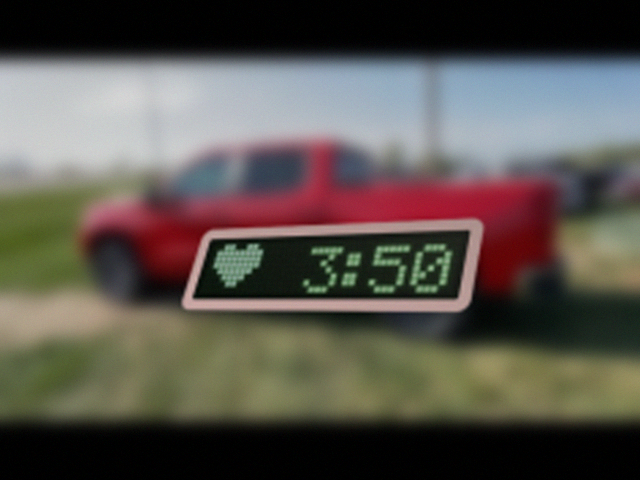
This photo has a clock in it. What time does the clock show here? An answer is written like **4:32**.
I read **3:50**
